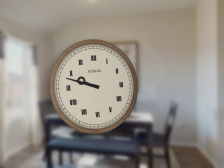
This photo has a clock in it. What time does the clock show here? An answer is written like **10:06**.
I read **9:48**
